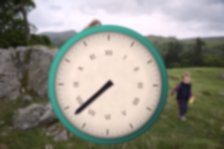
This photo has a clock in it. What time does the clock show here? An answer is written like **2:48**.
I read **7:38**
